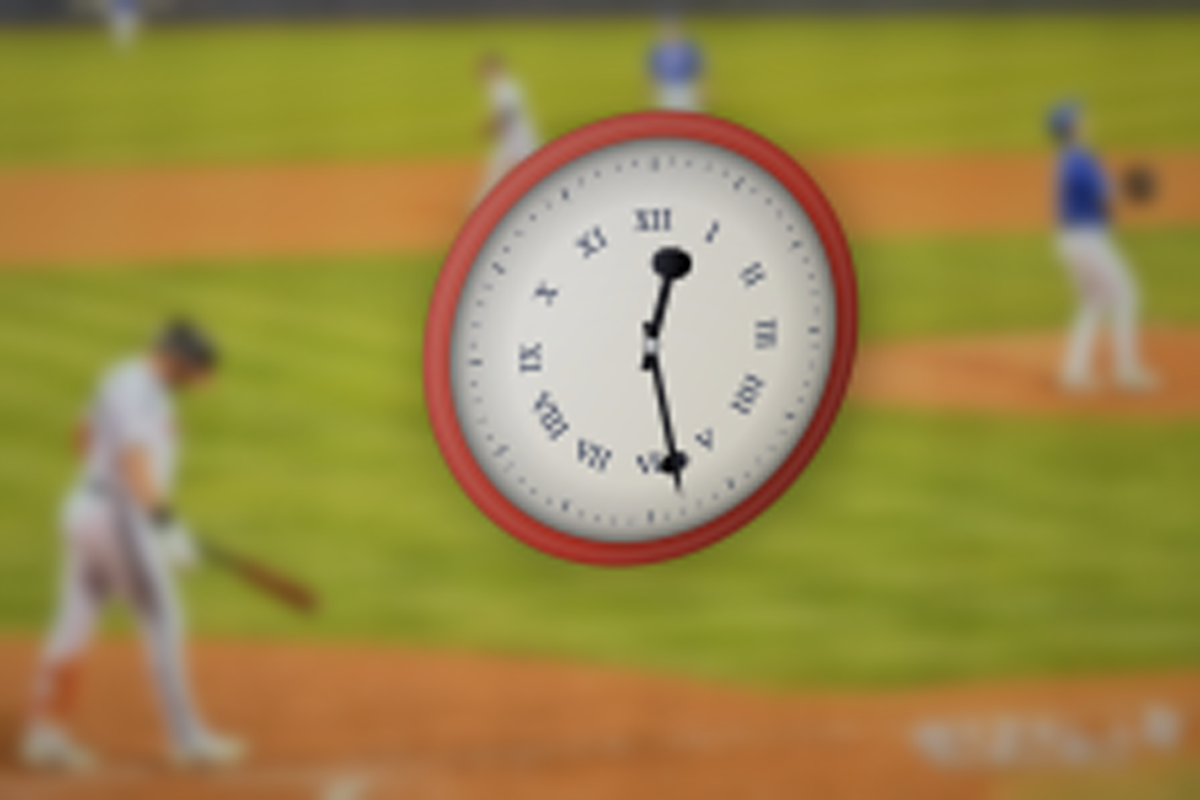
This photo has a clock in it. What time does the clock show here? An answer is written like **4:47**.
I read **12:28**
